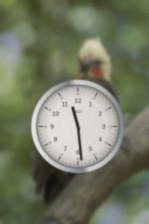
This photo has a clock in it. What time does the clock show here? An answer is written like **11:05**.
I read **11:29**
